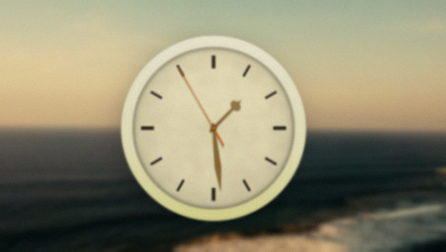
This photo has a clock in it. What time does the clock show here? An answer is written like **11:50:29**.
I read **1:28:55**
